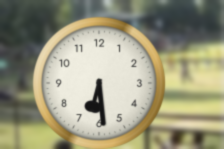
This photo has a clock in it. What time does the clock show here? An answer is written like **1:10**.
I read **6:29**
